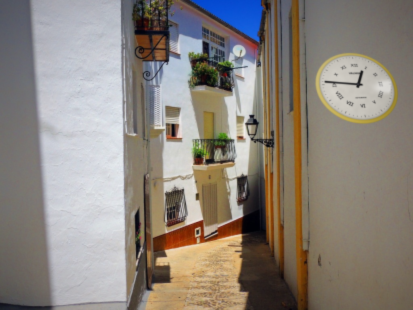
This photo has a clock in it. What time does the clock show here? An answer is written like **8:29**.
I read **12:46**
